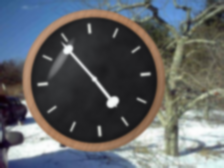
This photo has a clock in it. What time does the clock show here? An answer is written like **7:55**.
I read **4:54**
